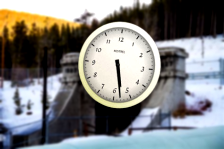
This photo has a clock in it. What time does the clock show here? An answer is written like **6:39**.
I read **5:28**
